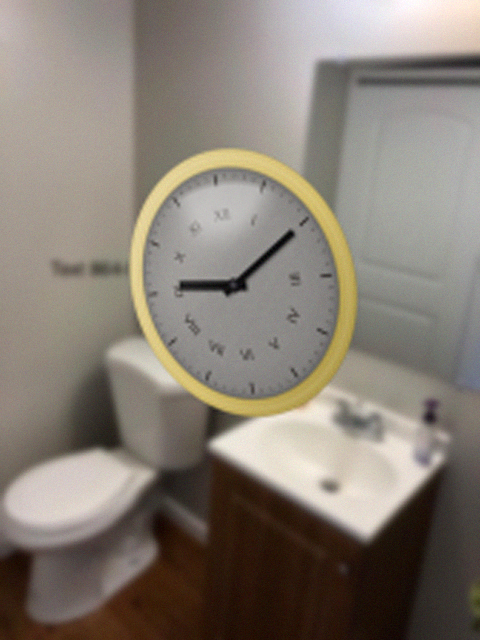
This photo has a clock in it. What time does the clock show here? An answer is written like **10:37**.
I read **9:10**
